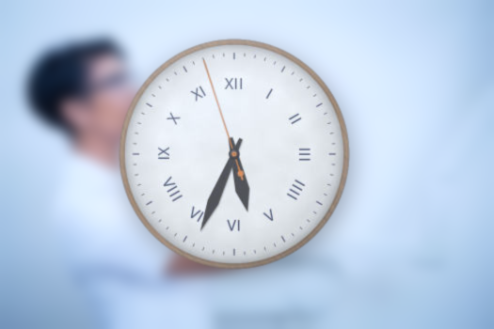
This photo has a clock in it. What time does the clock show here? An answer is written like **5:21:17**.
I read **5:33:57**
